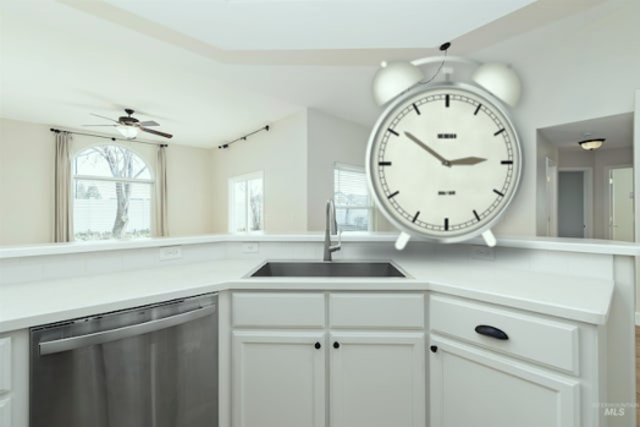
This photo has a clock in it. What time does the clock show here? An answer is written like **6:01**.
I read **2:51**
